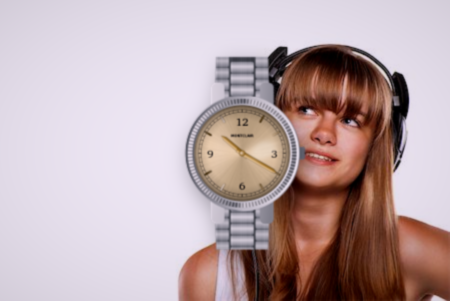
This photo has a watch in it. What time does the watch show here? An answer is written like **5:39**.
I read **10:20**
